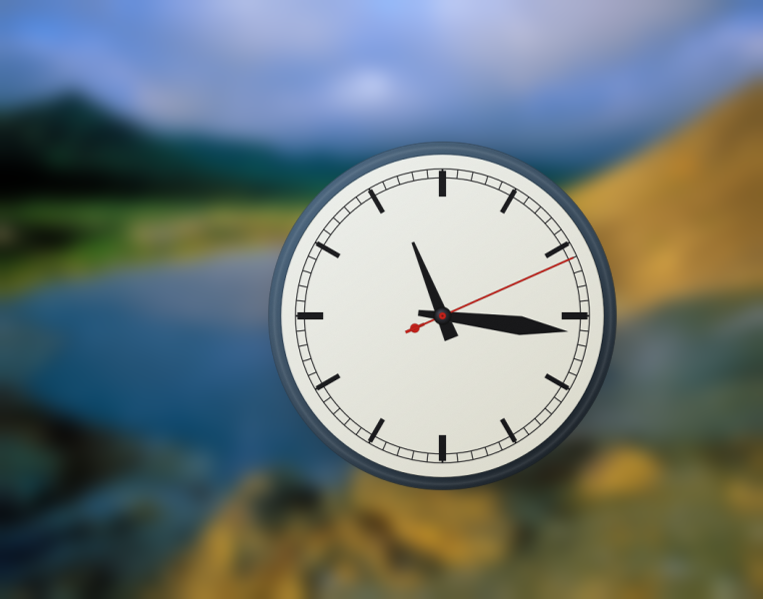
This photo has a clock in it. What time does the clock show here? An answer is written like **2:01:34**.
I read **11:16:11**
